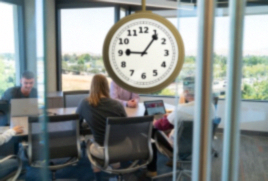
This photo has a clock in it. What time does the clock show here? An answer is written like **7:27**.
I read **9:06**
